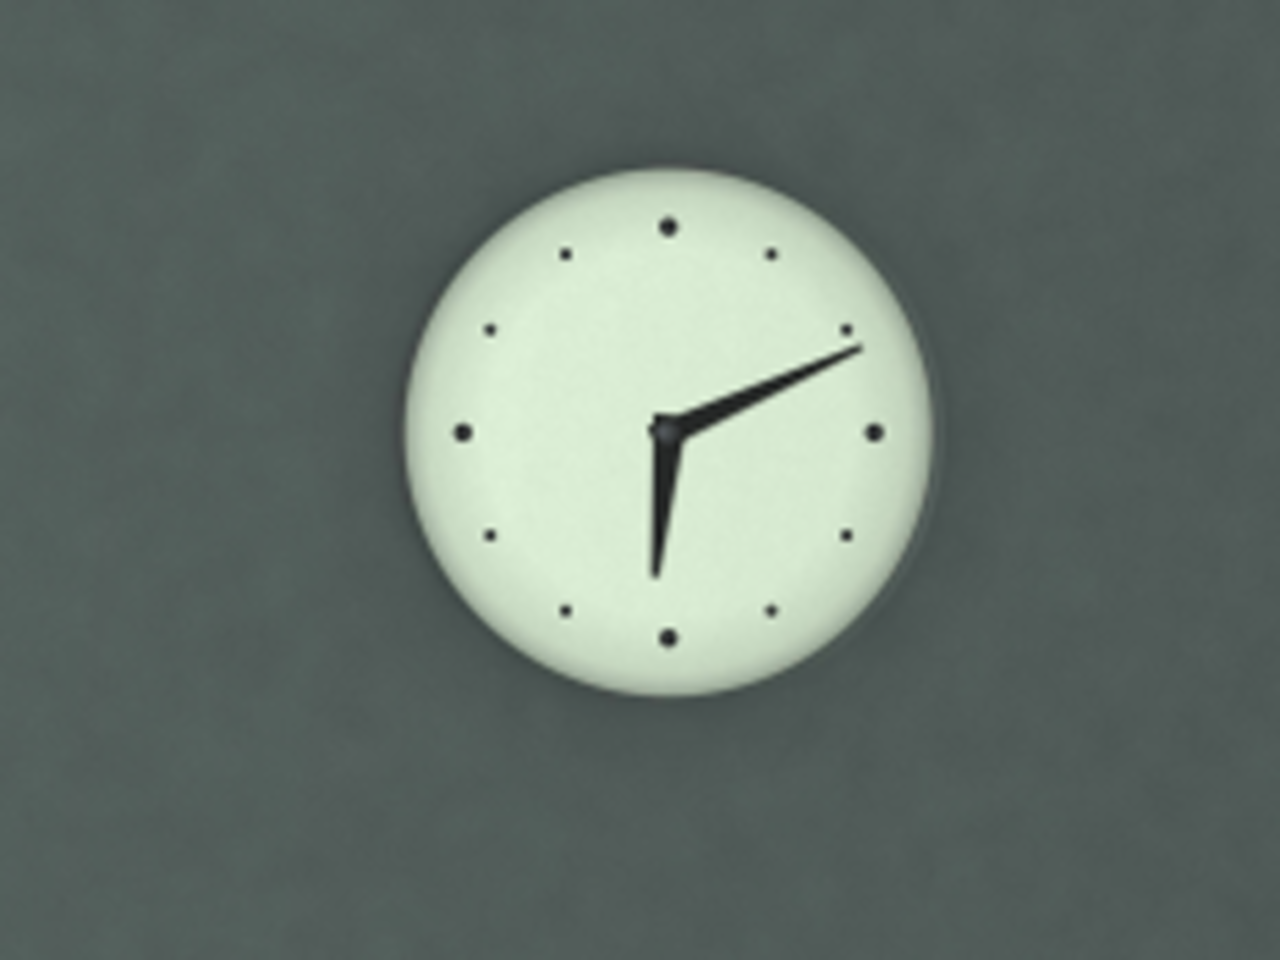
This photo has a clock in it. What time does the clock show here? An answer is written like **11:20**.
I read **6:11**
